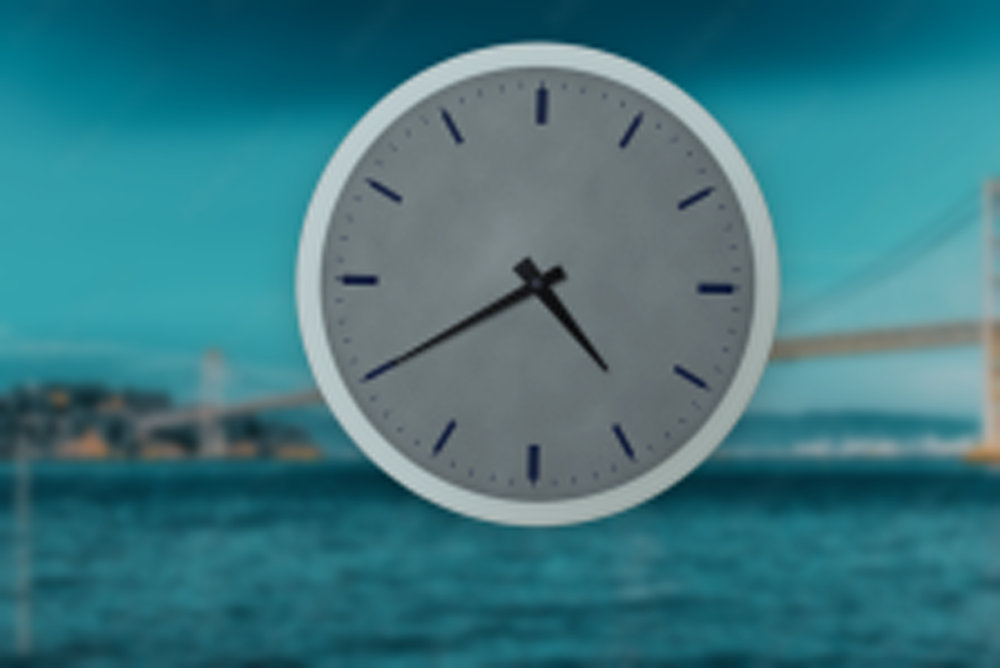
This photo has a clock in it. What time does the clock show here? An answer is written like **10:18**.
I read **4:40**
